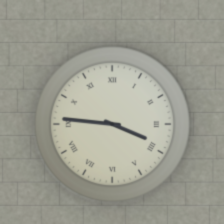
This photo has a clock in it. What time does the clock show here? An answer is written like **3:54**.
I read **3:46**
